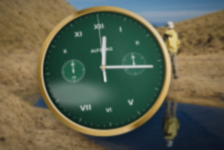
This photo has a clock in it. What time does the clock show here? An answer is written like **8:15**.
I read **12:16**
